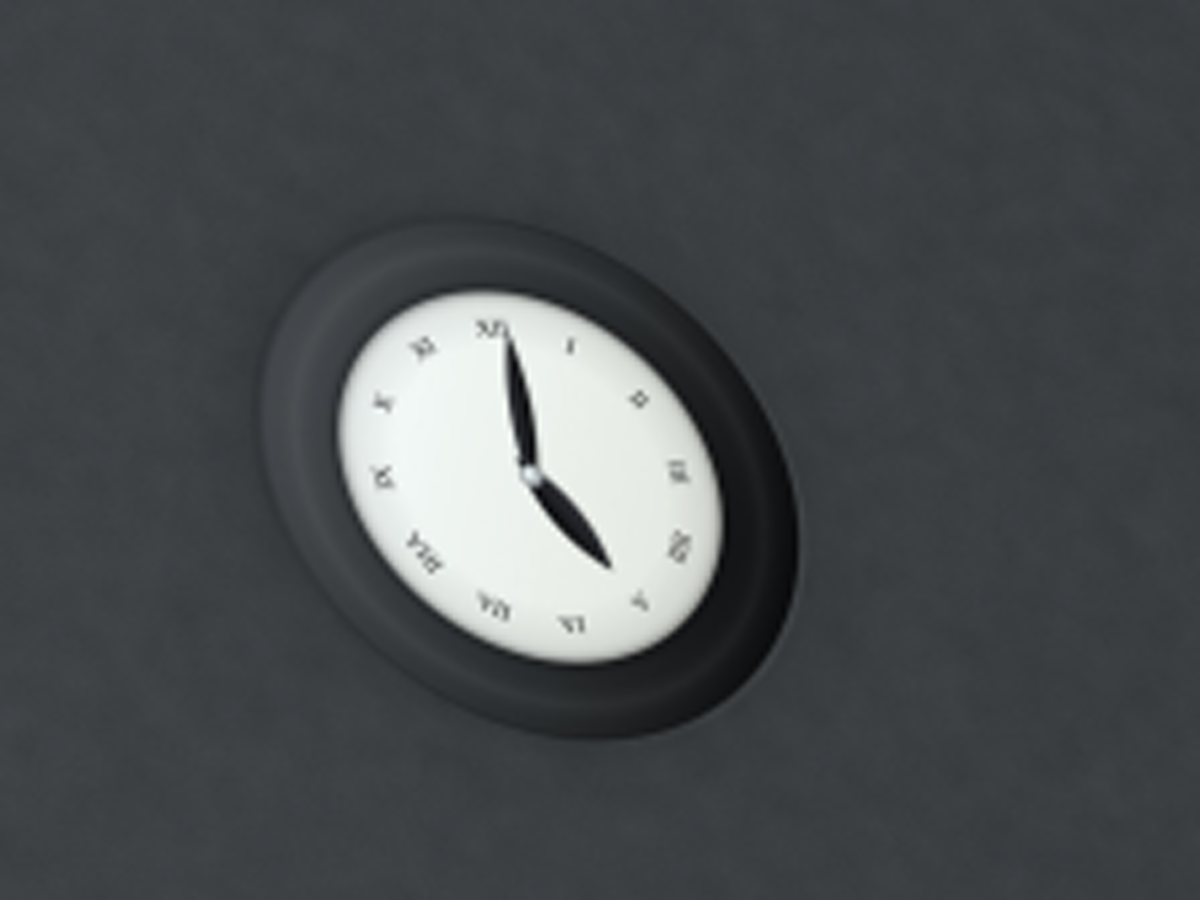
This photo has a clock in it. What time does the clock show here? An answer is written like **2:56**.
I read **5:01**
